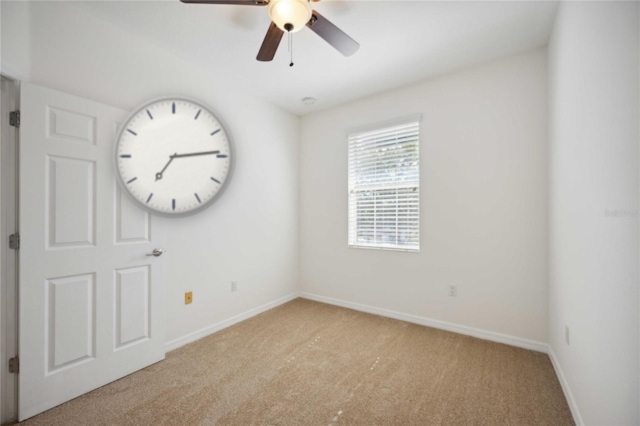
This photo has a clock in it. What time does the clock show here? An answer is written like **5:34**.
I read **7:14**
